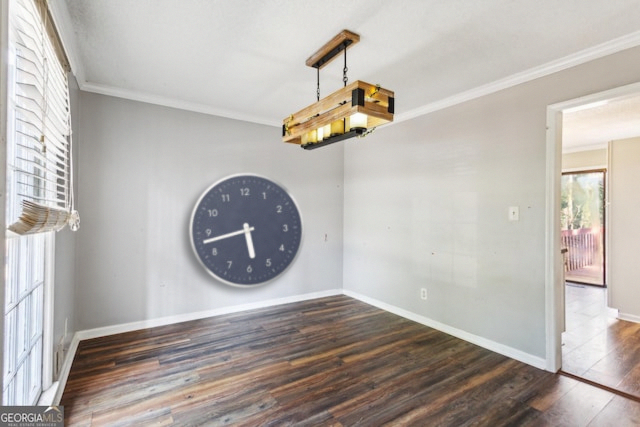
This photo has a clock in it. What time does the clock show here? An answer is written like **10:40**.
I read **5:43**
